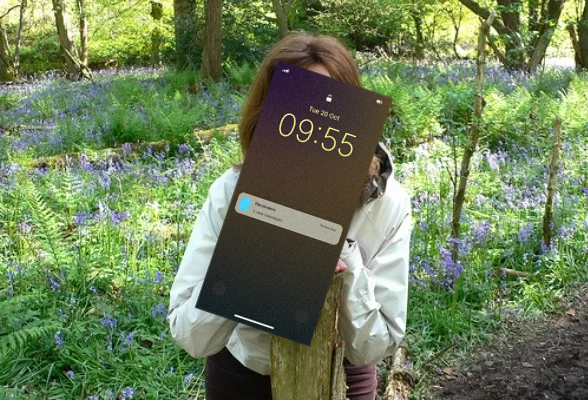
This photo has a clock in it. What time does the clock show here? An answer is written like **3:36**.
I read **9:55**
